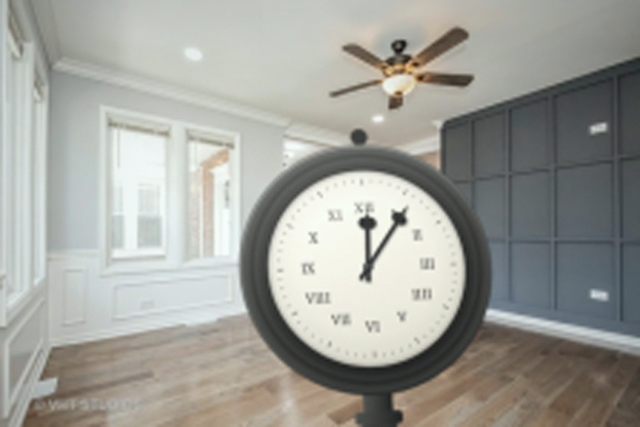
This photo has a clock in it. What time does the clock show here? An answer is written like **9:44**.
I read **12:06**
